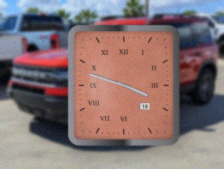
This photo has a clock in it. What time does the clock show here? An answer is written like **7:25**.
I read **3:48**
